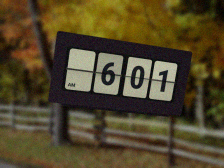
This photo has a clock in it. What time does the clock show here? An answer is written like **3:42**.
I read **6:01**
